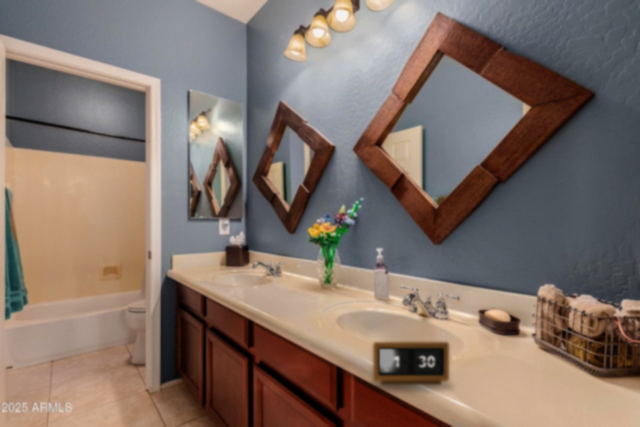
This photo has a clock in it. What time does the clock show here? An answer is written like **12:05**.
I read **1:30**
